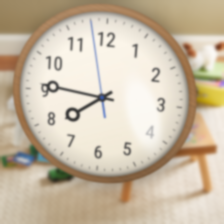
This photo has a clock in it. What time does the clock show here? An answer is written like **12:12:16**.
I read **7:45:58**
